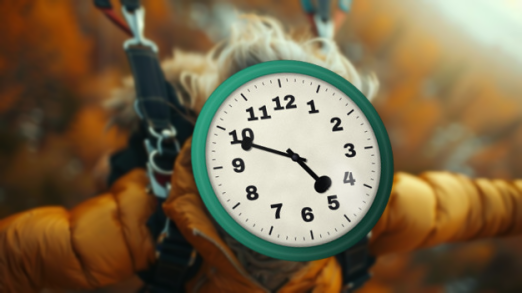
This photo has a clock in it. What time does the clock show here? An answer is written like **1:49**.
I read **4:49**
